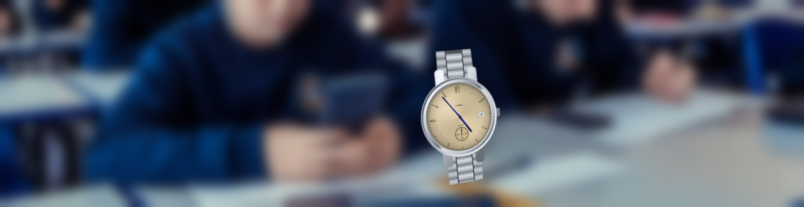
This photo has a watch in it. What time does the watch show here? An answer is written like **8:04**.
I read **4:54**
